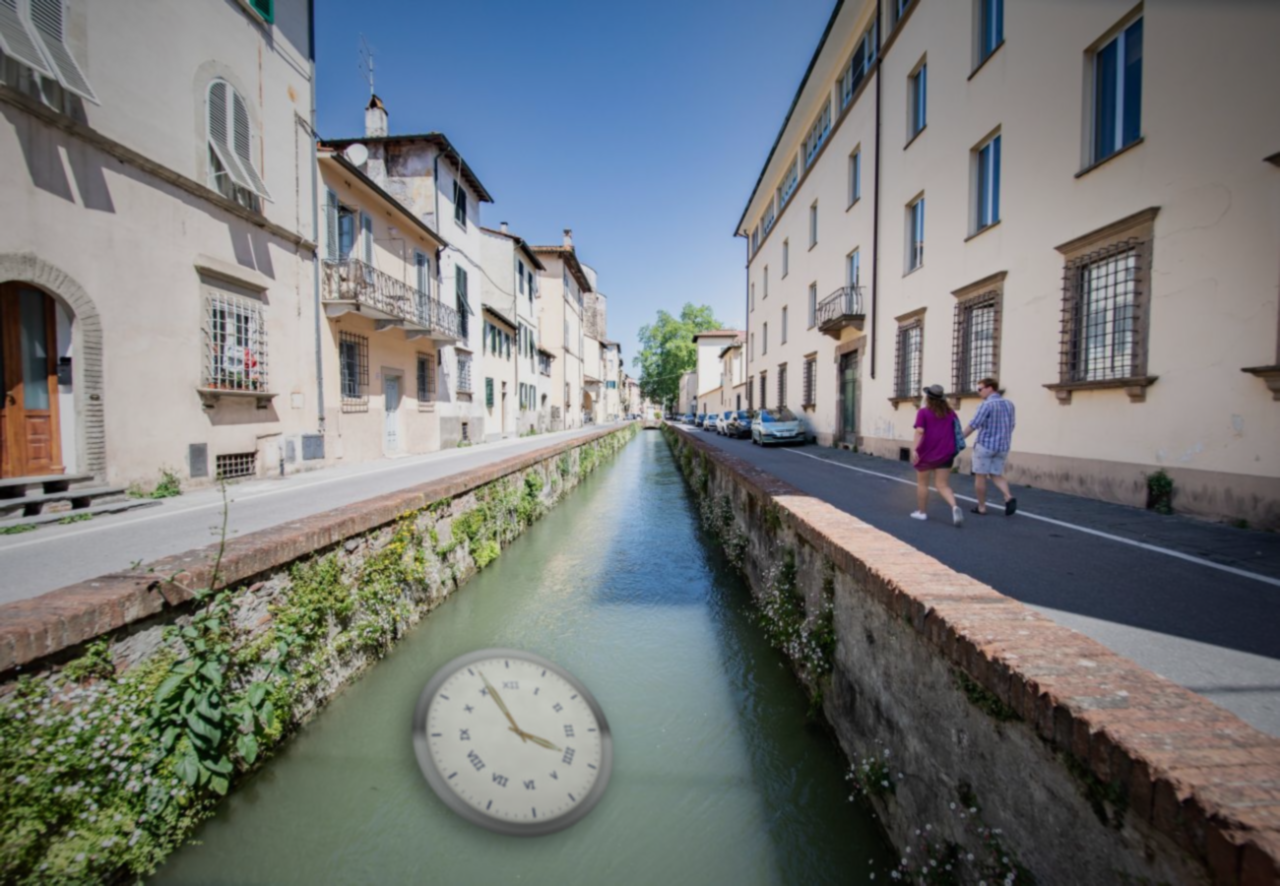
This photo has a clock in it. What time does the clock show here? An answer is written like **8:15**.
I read **3:56**
